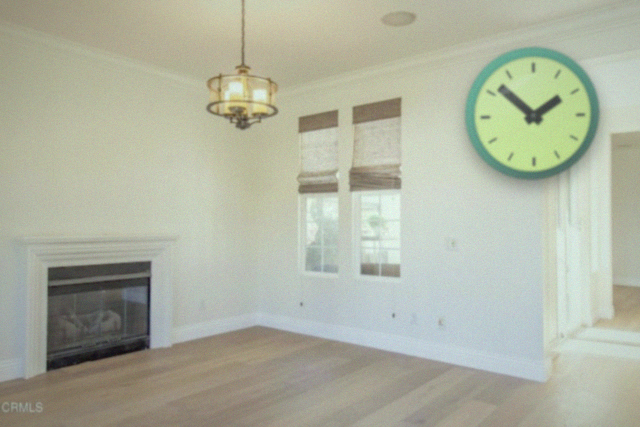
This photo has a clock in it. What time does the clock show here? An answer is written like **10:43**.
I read **1:52**
